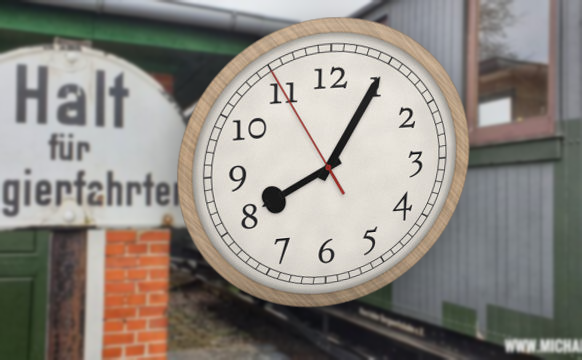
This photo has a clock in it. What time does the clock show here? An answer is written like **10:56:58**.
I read **8:04:55**
